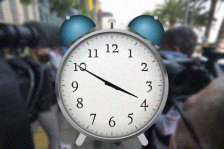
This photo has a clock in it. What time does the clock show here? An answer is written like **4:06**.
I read **3:50**
